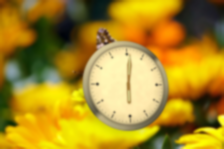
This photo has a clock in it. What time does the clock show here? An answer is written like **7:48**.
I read **6:01**
